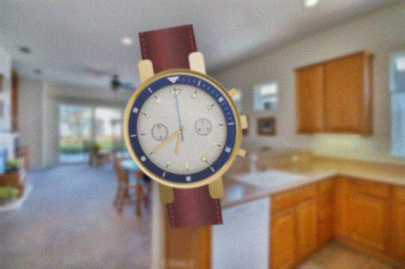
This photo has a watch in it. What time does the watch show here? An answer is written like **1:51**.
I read **6:40**
